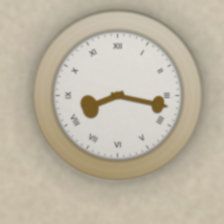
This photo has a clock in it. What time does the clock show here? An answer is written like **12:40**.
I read **8:17**
